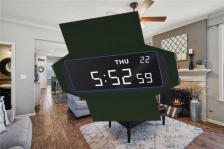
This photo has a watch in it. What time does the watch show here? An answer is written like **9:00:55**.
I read **5:52:59**
